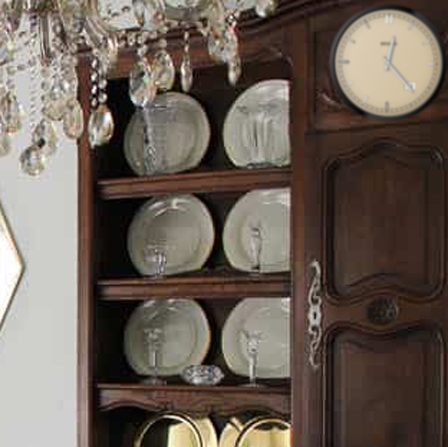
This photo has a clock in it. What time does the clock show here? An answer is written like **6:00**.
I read **12:23**
